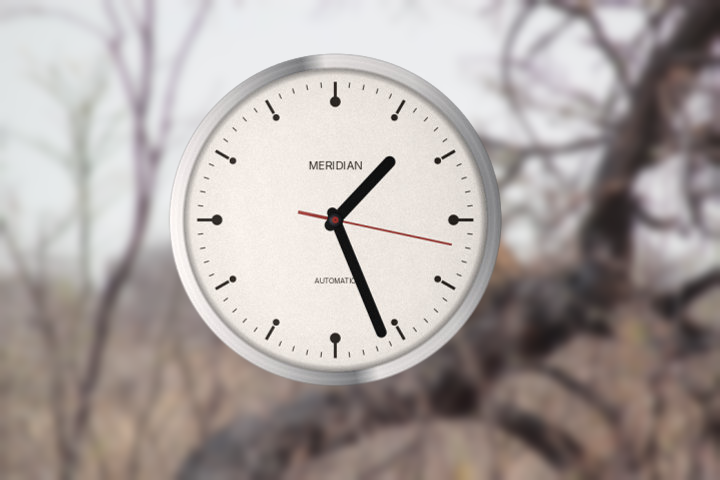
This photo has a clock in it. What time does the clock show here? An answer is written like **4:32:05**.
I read **1:26:17**
